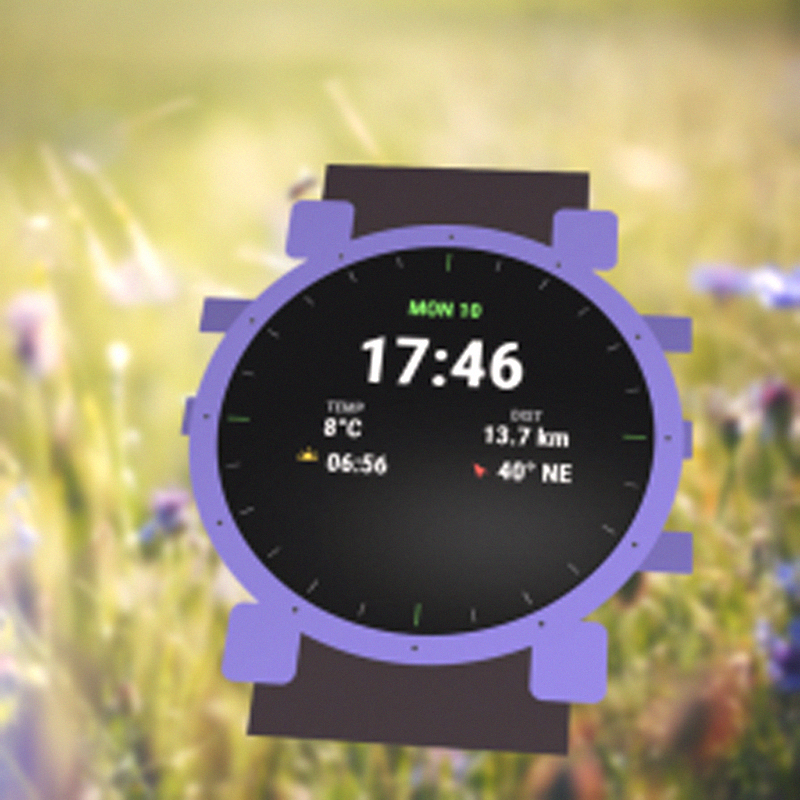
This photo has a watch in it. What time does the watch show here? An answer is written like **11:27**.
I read **17:46**
